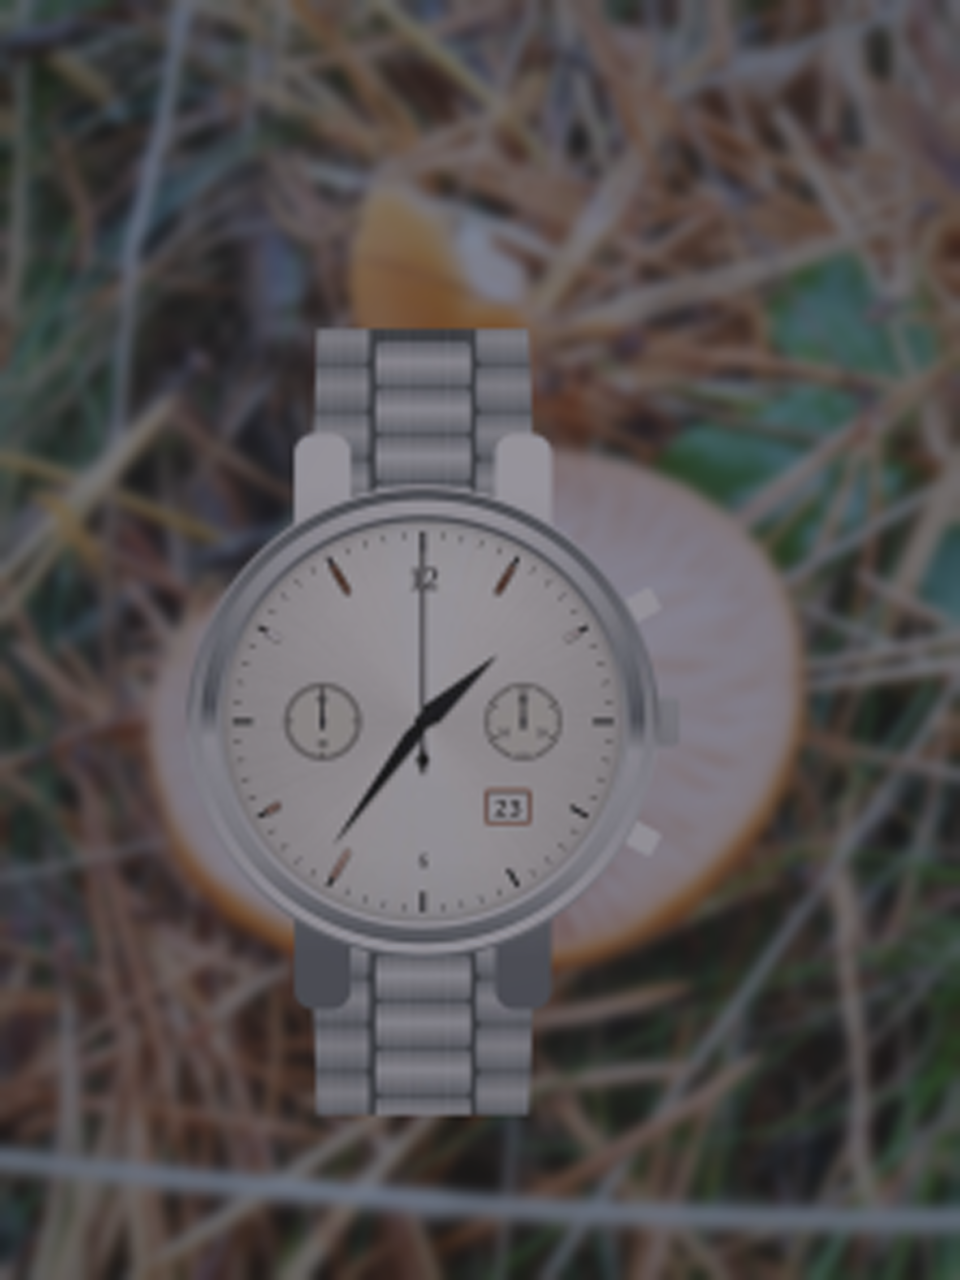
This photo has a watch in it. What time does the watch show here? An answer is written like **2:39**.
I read **1:36**
